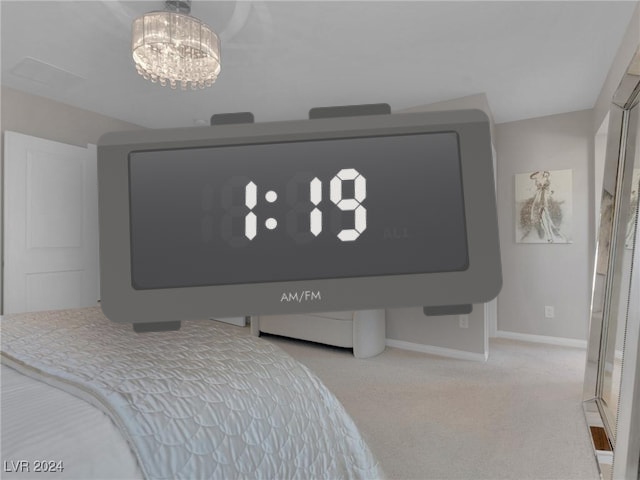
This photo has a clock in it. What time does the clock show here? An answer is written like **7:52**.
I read **1:19**
